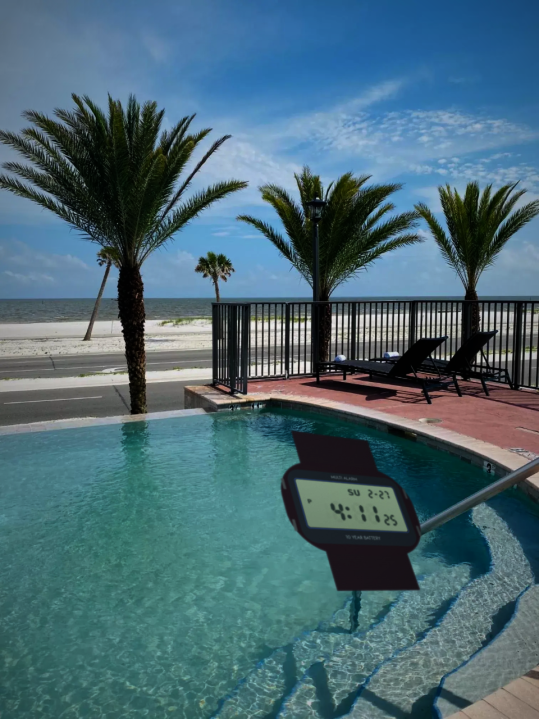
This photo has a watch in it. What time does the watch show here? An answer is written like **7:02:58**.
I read **4:11:25**
